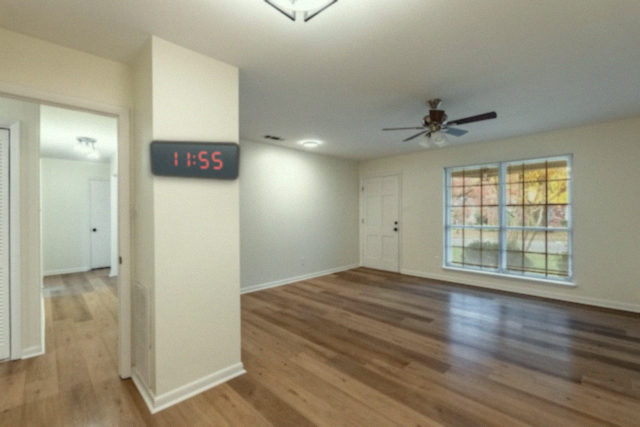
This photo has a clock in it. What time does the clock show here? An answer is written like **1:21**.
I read **11:55**
